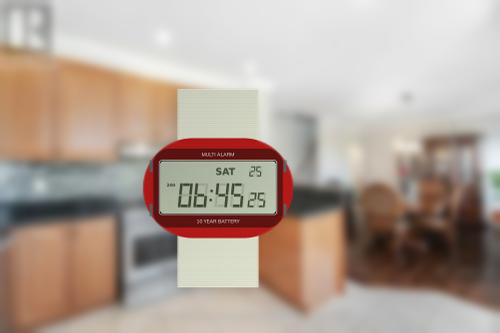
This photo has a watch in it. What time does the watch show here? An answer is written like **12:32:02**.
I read **6:45:25**
